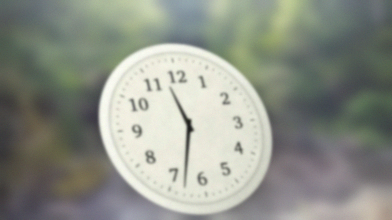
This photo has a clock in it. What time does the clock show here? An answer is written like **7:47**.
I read **11:33**
